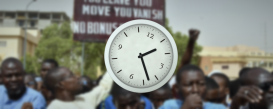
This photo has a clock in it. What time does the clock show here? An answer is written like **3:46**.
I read **1:23**
